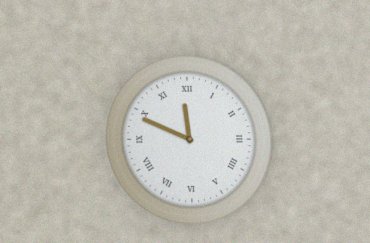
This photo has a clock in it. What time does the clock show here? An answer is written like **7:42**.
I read **11:49**
